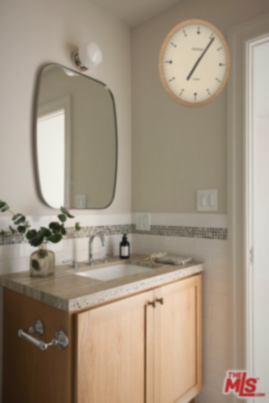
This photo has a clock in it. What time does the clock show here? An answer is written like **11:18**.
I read **7:06**
